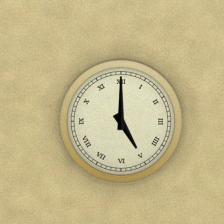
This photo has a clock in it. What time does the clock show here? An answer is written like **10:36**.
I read **5:00**
